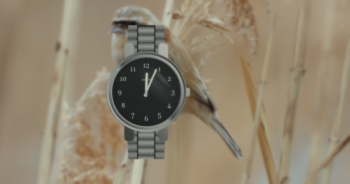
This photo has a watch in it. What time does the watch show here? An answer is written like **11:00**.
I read **12:04**
